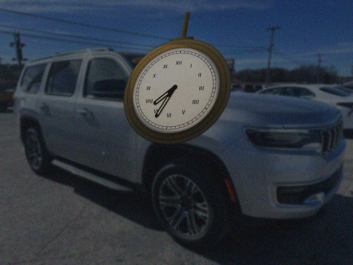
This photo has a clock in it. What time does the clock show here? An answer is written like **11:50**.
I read **7:34**
